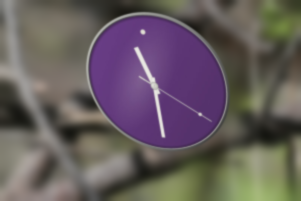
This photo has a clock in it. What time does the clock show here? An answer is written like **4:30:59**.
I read **11:30:21**
